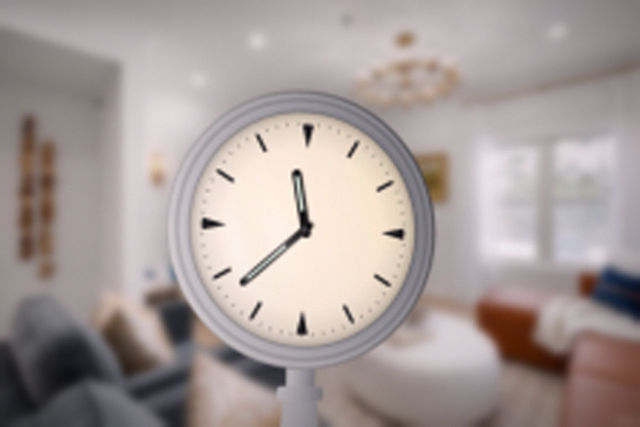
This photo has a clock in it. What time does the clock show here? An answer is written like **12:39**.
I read **11:38**
